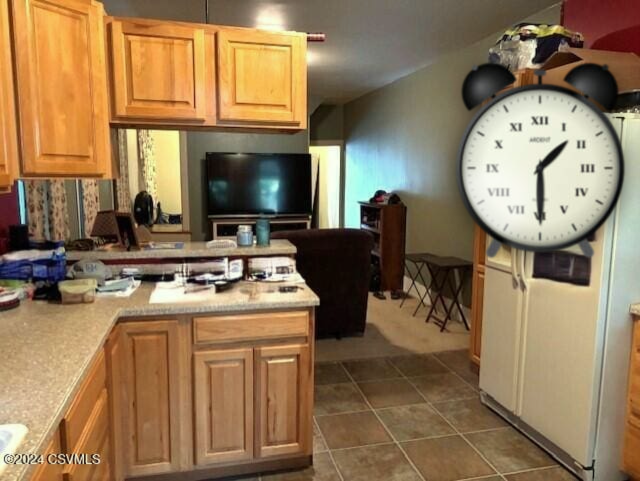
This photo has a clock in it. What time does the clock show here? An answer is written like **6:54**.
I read **1:30**
